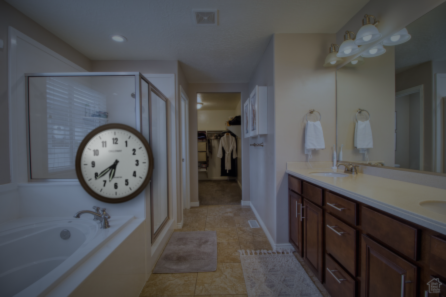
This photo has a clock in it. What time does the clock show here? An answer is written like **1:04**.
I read **6:39**
